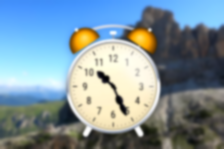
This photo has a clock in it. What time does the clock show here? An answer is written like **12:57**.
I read **10:26**
